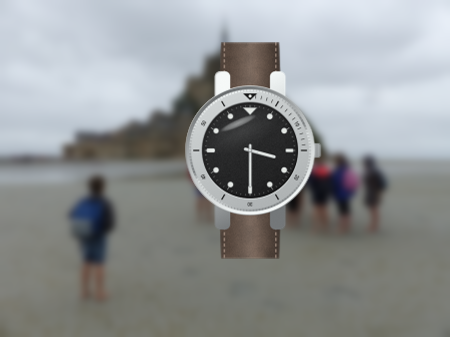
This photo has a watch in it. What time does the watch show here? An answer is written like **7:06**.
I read **3:30**
